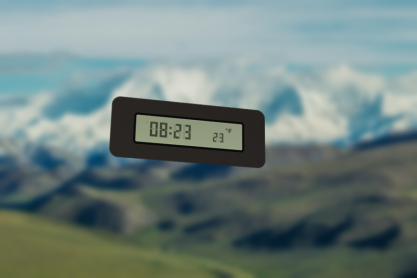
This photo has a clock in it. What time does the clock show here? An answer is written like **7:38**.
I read **8:23**
